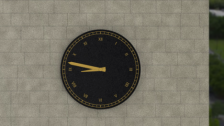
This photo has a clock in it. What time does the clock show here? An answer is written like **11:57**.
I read **8:47**
